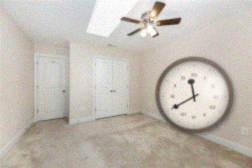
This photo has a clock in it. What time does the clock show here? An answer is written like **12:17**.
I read **11:40**
